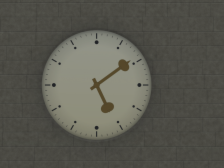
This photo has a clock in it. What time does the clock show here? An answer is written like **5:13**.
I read **5:09**
